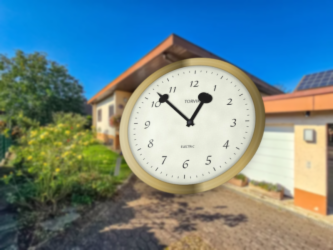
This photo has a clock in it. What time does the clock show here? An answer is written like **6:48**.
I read **12:52**
